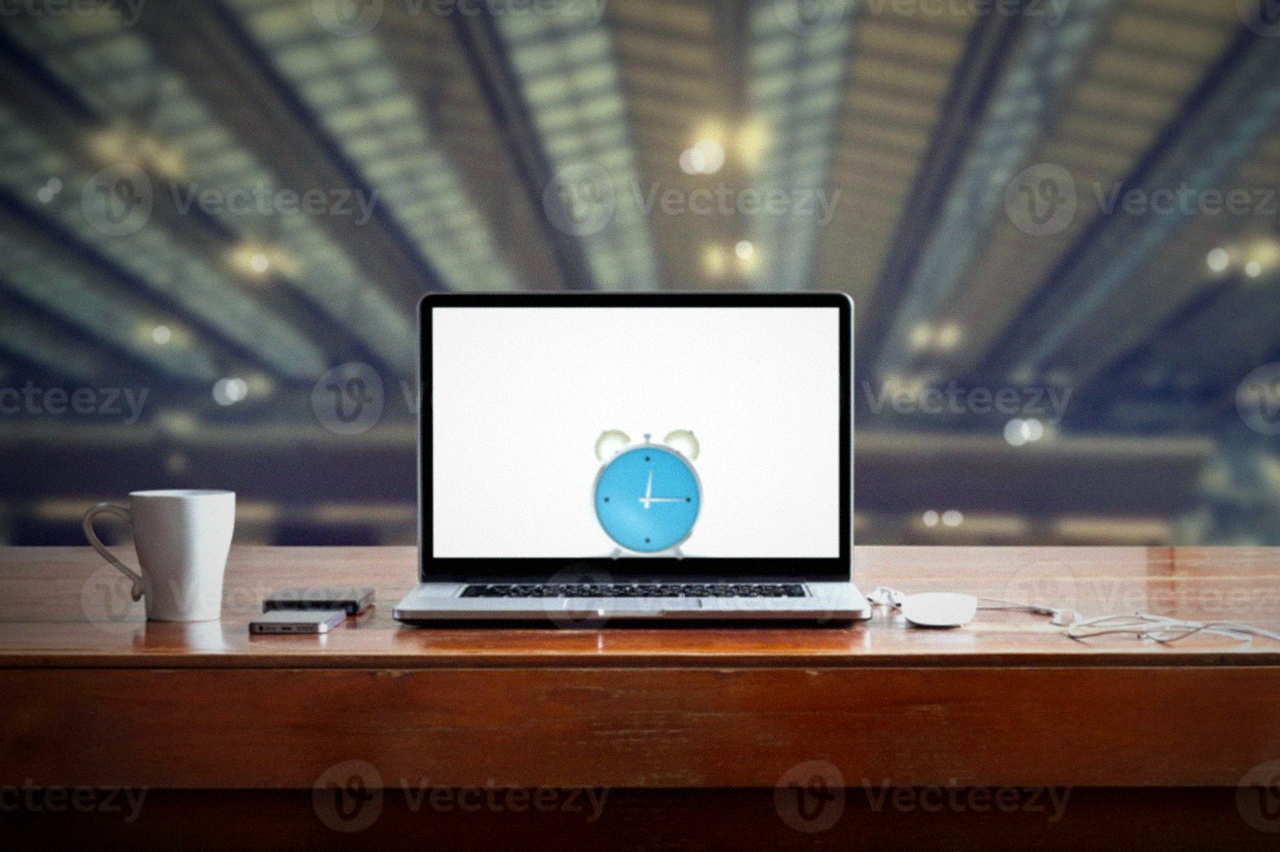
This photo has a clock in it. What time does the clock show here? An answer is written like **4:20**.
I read **12:15**
